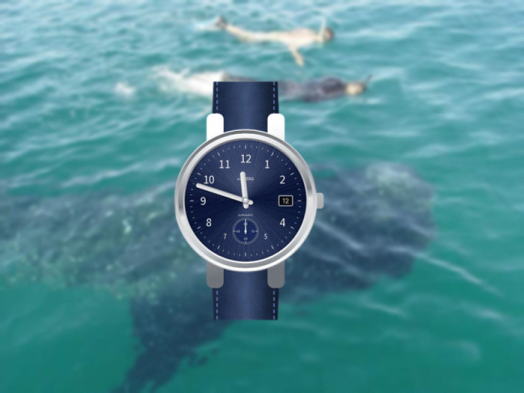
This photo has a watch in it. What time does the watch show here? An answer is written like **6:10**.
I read **11:48**
